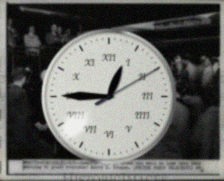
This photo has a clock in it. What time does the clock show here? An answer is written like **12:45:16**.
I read **12:45:10**
